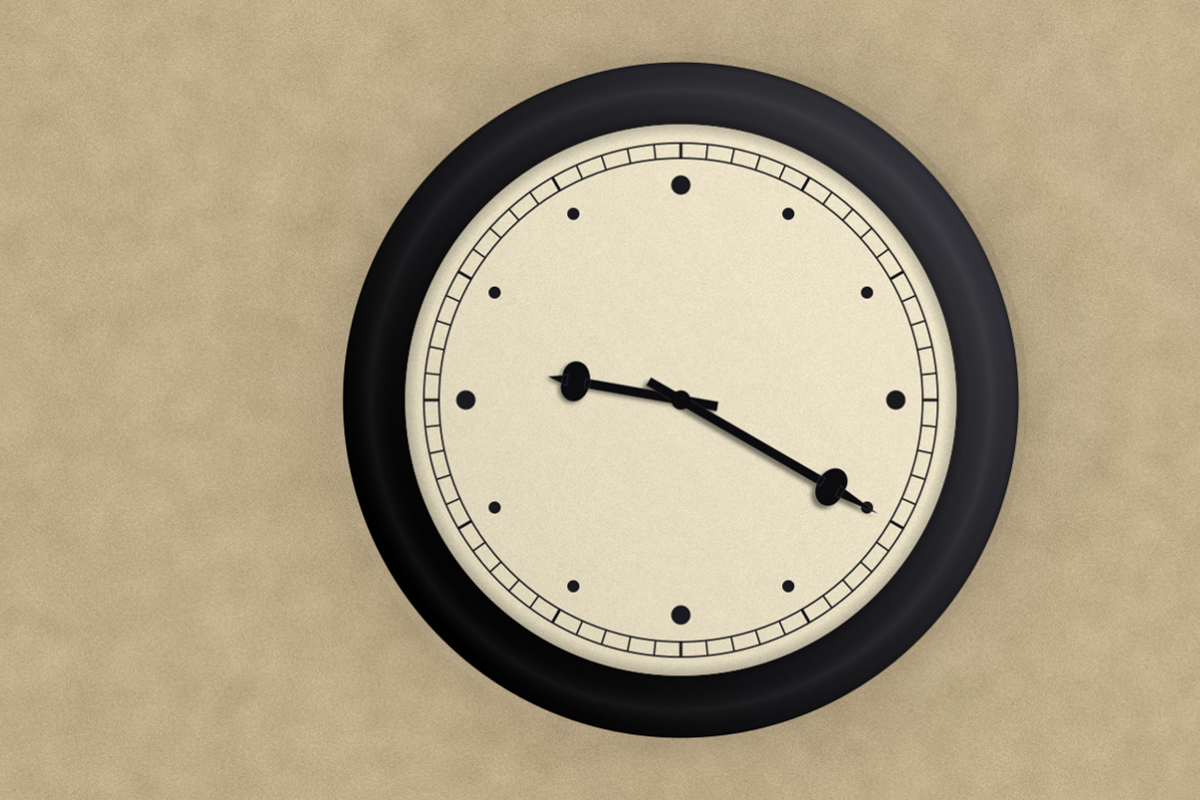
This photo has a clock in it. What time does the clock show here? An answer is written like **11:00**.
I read **9:20**
